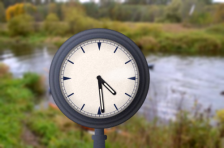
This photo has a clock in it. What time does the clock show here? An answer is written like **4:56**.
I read **4:29**
